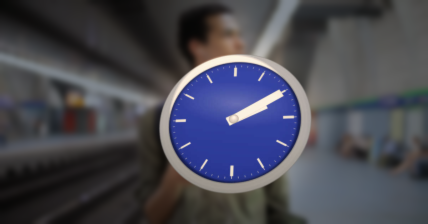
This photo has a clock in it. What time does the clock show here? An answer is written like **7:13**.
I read **2:10**
